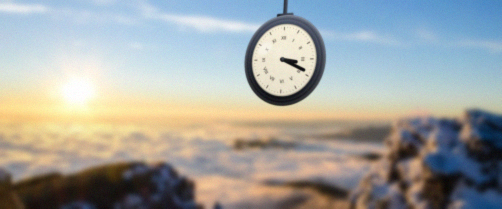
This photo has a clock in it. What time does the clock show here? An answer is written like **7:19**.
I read **3:19**
